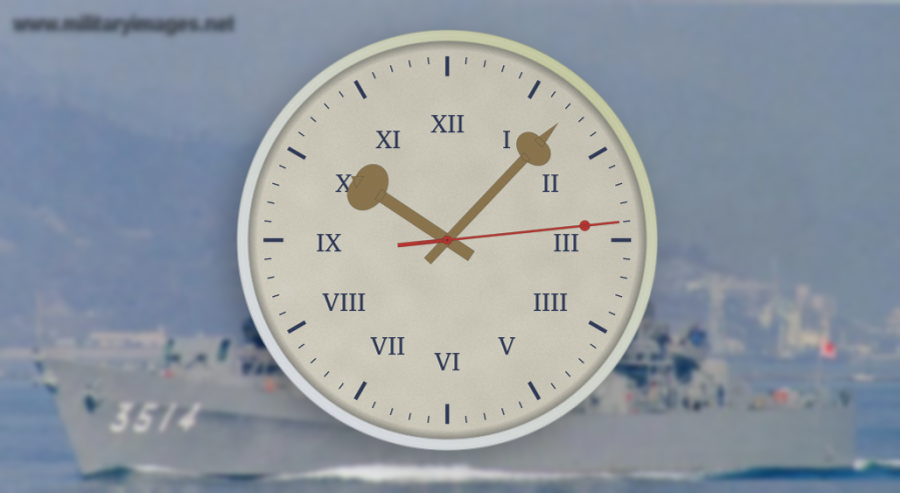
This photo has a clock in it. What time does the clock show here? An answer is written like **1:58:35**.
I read **10:07:14**
